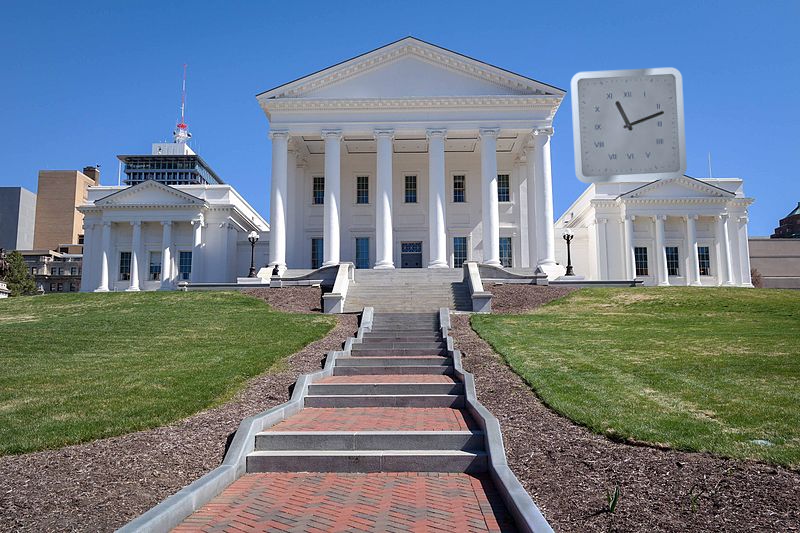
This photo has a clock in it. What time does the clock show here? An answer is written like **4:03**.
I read **11:12**
